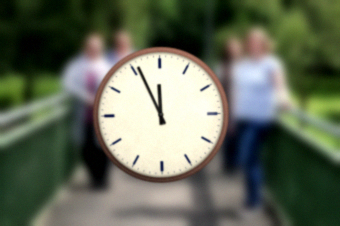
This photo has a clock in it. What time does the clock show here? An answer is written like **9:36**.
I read **11:56**
